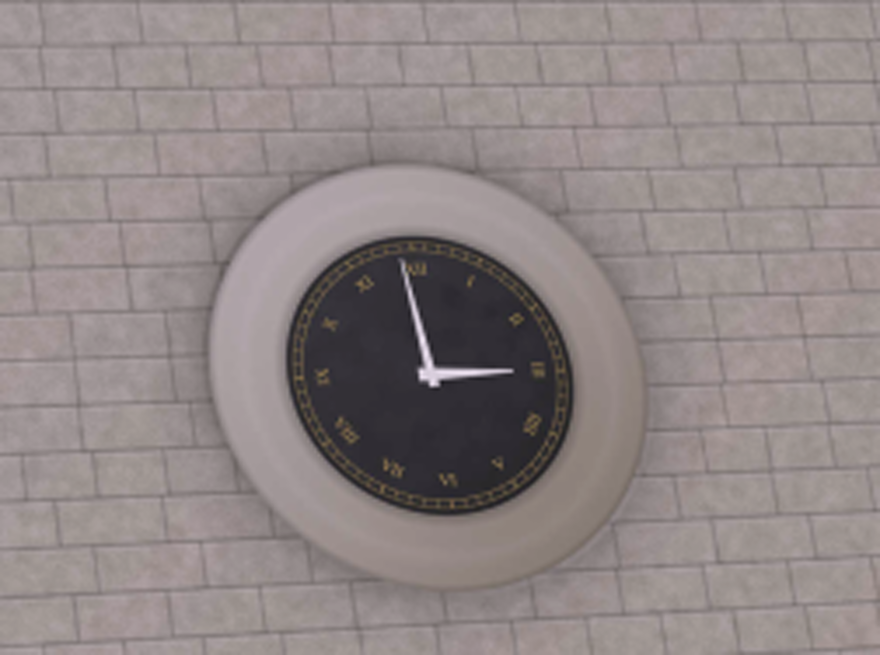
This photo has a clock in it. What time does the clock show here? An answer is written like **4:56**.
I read **2:59**
